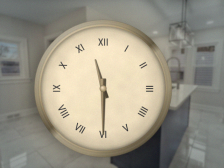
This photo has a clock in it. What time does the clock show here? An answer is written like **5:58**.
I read **11:30**
